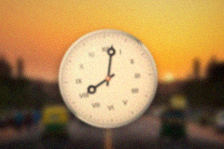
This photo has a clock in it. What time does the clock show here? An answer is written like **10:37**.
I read **8:02**
